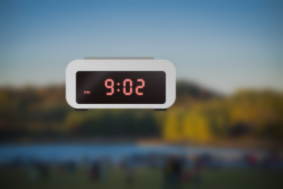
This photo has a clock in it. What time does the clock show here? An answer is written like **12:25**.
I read **9:02**
